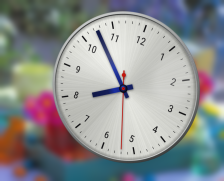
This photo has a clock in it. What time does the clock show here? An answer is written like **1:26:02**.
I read **7:52:27**
